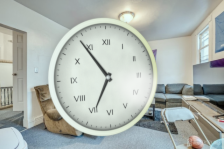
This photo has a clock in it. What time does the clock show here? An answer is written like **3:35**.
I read **6:54**
